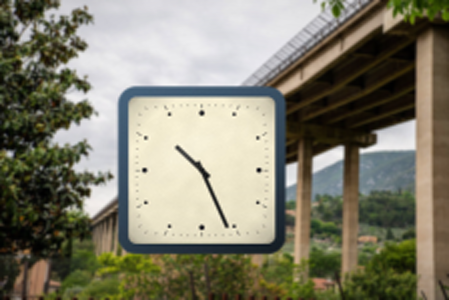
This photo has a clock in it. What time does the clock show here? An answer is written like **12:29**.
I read **10:26**
